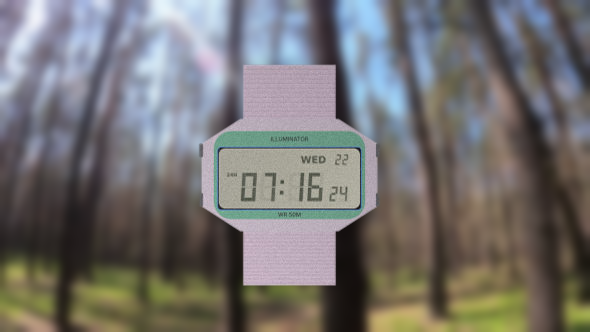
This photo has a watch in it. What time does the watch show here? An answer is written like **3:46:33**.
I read **7:16:24**
